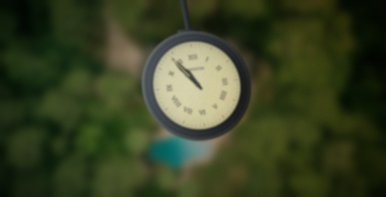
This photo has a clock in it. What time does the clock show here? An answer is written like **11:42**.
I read **10:54**
